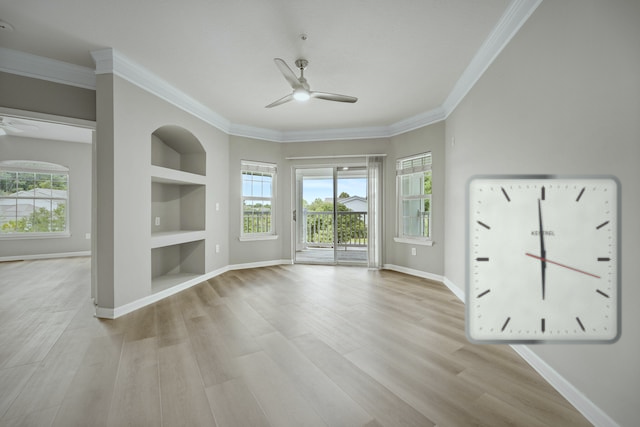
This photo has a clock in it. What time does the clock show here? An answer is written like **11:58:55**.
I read **5:59:18**
